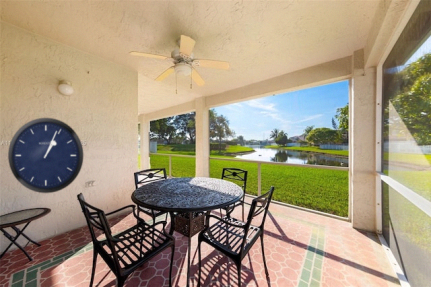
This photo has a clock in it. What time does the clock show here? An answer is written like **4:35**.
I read **1:04**
